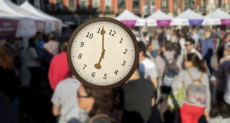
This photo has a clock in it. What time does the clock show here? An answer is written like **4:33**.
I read **5:56**
